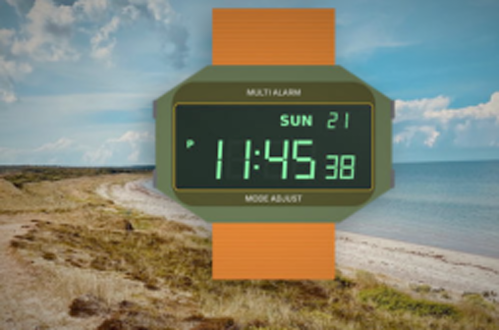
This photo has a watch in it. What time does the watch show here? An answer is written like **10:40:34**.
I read **11:45:38**
